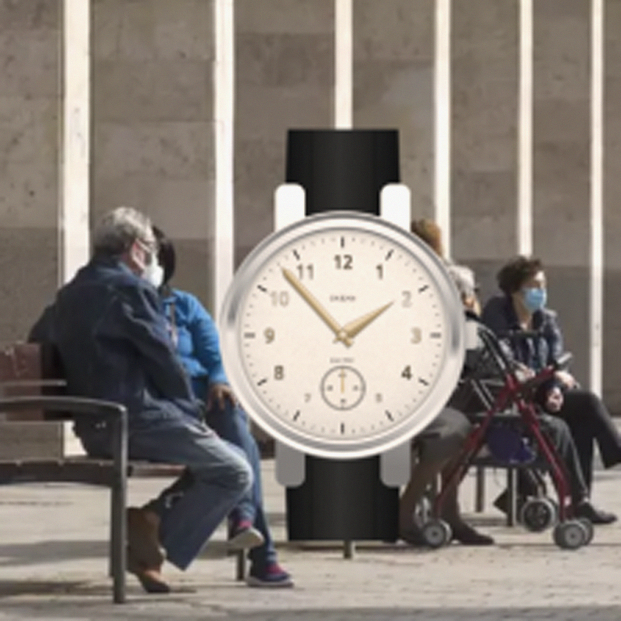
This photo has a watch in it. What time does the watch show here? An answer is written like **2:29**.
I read **1:53**
